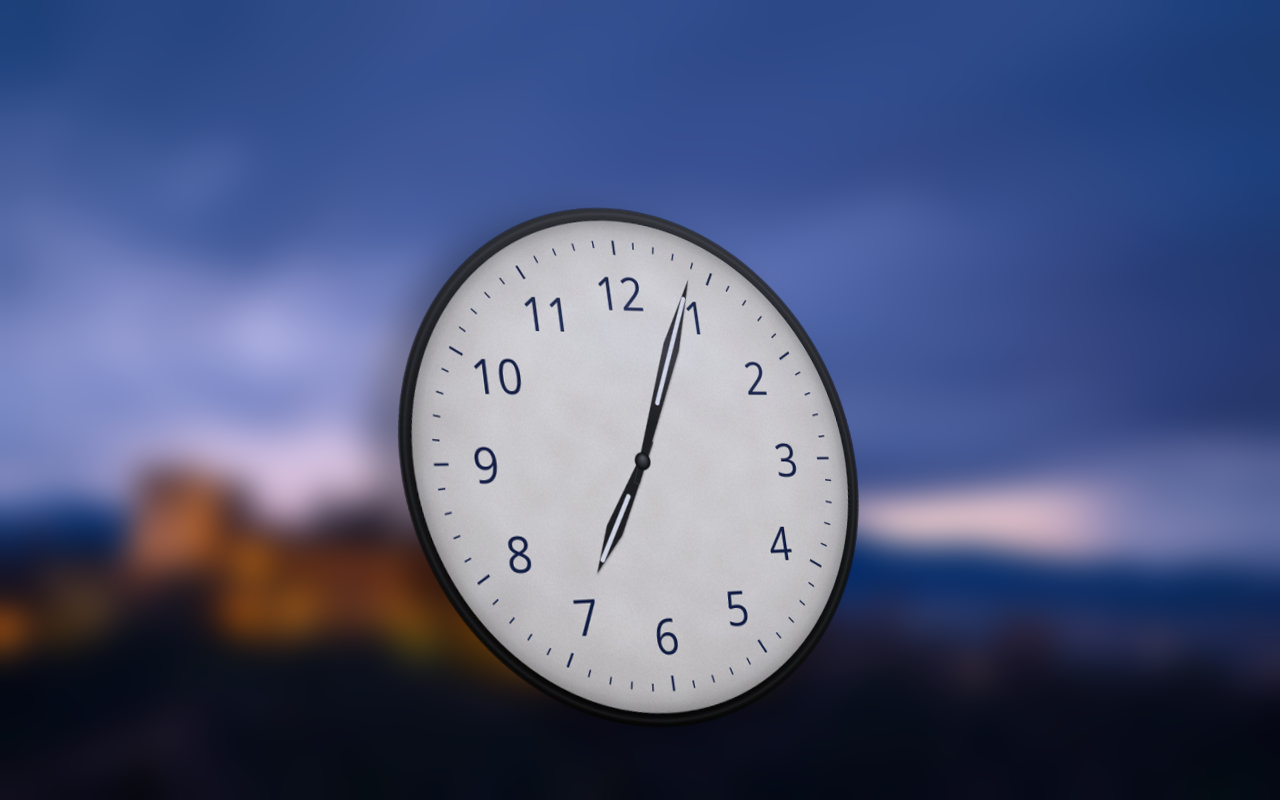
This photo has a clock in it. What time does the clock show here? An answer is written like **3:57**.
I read **7:04**
